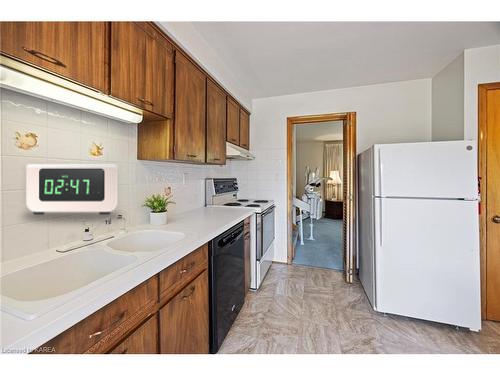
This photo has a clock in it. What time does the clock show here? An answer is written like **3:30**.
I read **2:47**
